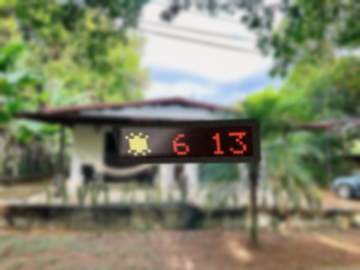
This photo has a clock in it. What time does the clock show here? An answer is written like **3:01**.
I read **6:13**
